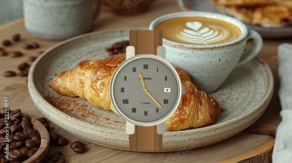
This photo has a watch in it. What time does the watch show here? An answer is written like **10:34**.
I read **11:23**
